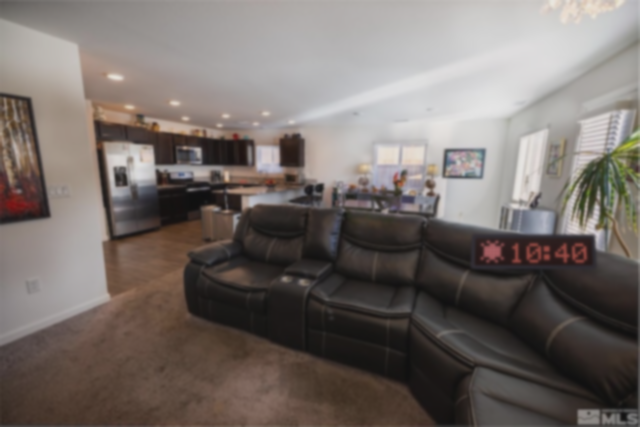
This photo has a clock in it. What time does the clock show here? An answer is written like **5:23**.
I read **10:40**
